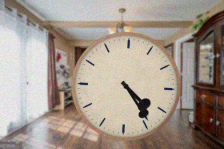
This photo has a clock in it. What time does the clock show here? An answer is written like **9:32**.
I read **4:24**
